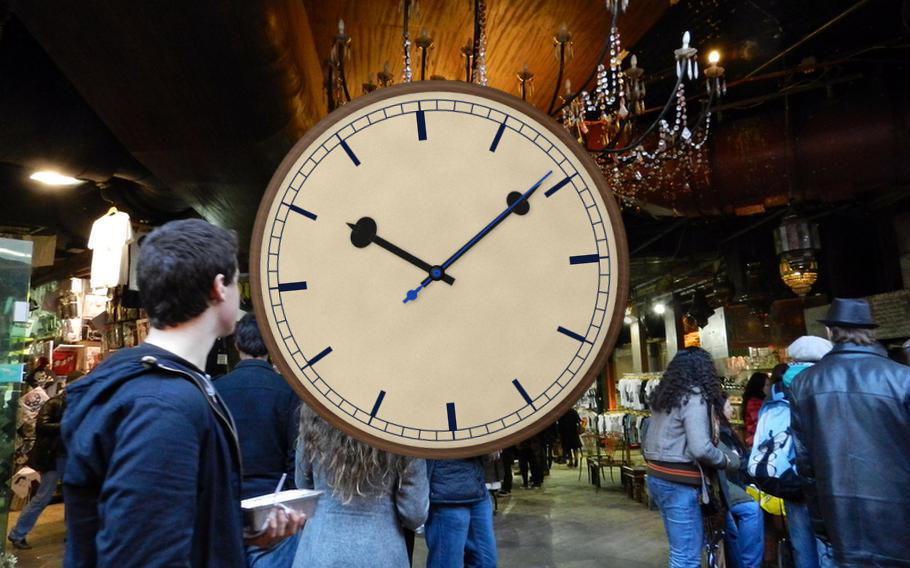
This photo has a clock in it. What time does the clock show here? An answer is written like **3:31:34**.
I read **10:09:09**
